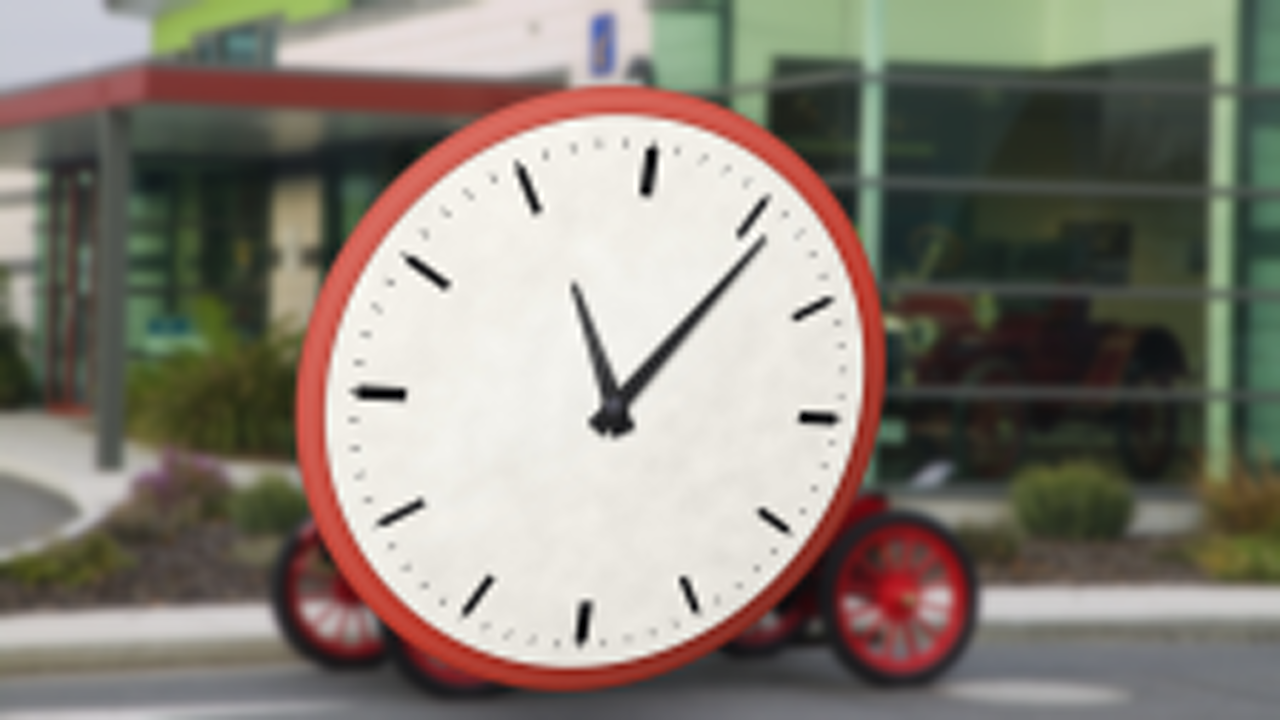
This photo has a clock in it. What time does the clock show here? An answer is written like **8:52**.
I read **11:06**
